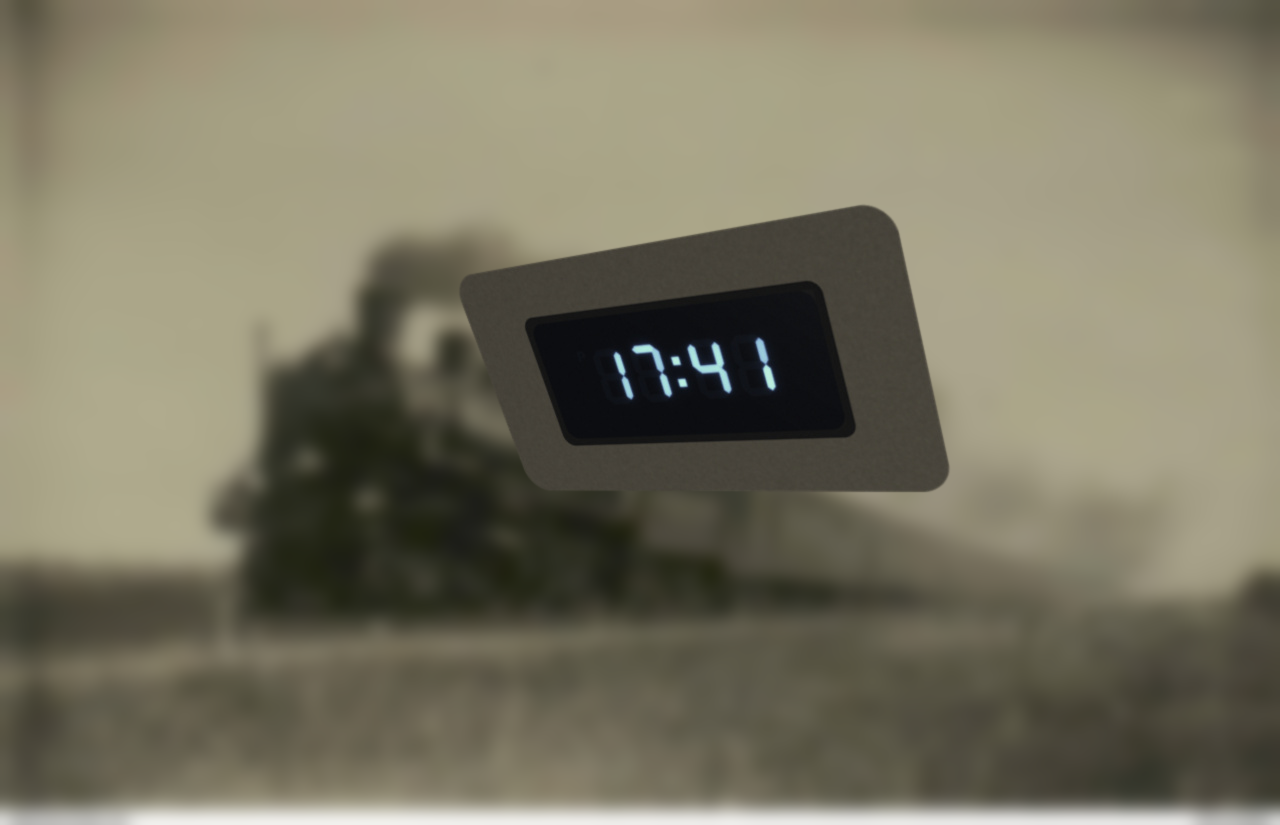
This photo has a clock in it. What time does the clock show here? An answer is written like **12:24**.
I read **17:41**
